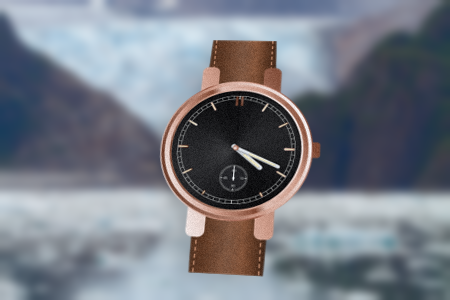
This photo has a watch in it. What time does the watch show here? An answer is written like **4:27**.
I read **4:19**
